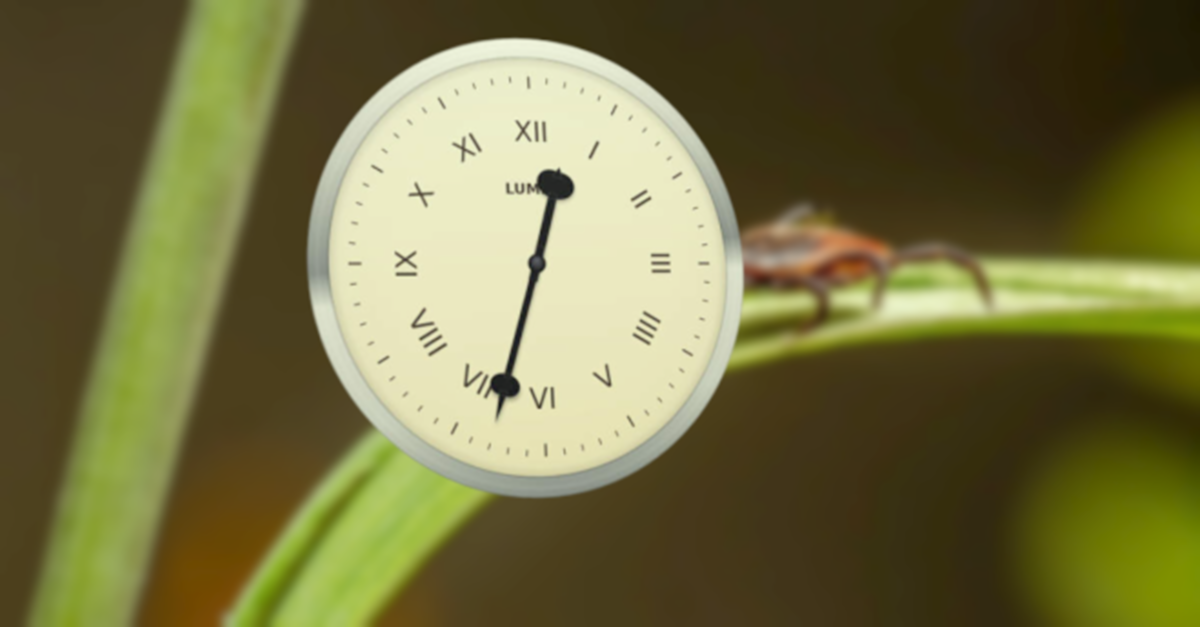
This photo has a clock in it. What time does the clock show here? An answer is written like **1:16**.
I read **12:33**
